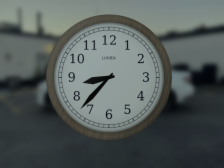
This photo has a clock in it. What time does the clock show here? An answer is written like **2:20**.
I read **8:37**
